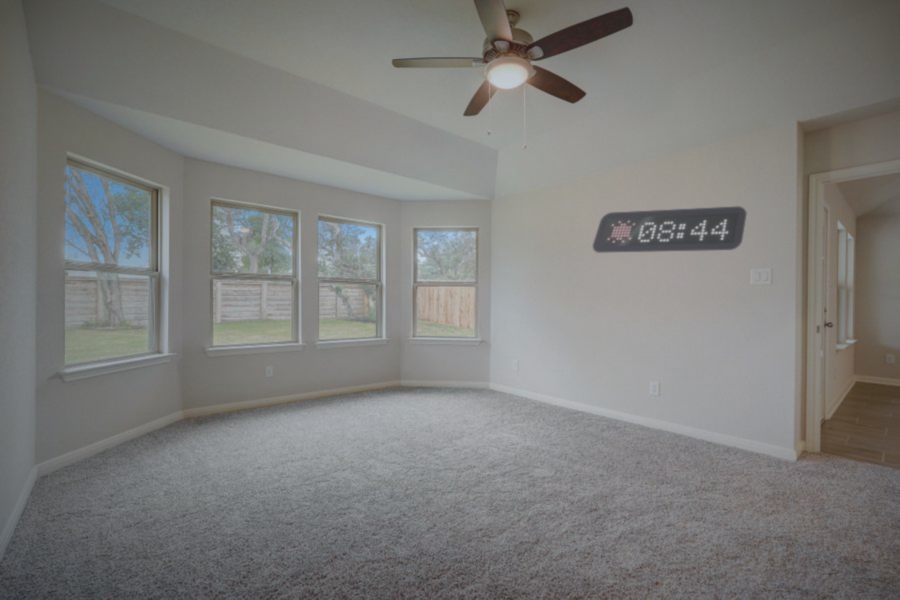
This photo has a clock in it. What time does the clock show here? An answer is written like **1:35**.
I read **8:44**
